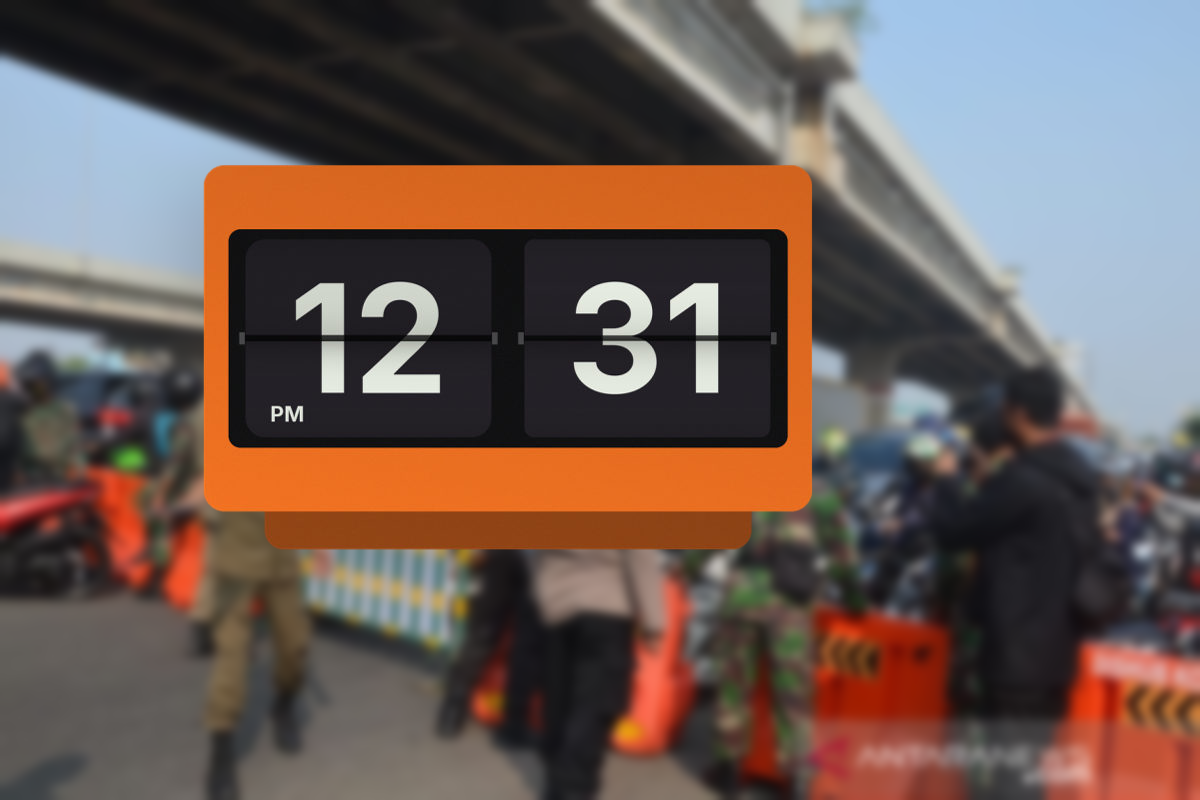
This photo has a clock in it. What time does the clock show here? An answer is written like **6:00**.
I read **12:31**
